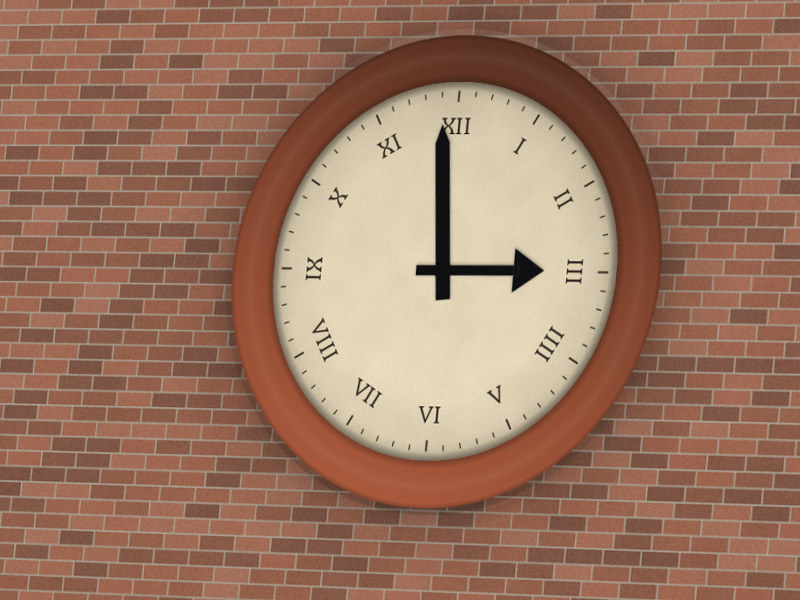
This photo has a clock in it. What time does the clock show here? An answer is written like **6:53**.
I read **2:59**
